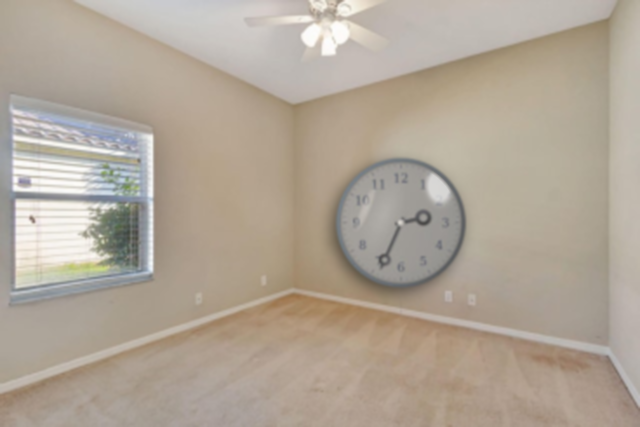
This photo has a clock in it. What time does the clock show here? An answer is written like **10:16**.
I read **2:34**
